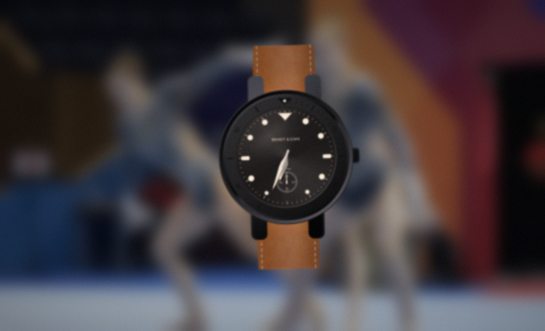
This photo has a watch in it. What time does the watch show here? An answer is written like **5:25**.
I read **6:34**
